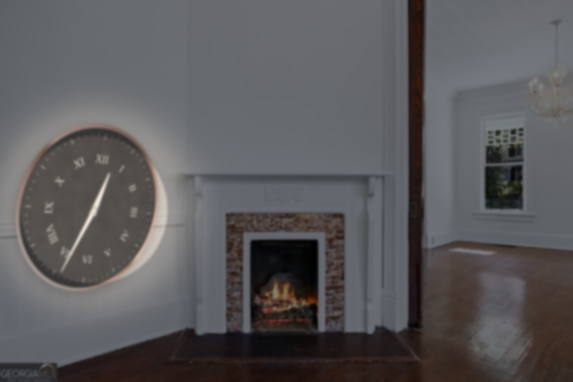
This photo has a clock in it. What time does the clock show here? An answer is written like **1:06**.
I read **12:34**
